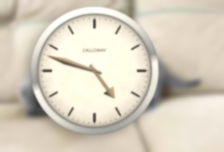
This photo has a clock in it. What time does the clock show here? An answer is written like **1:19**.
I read **4:48**
